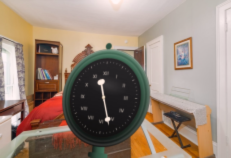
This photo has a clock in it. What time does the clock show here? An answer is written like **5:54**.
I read **11:27**
